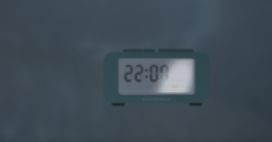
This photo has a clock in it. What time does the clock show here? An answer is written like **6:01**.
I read **22:07**
